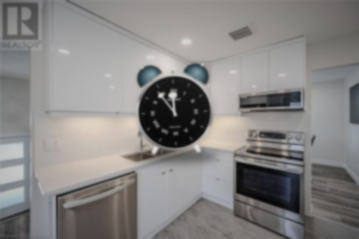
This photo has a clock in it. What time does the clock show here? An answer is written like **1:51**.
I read **11:54**
